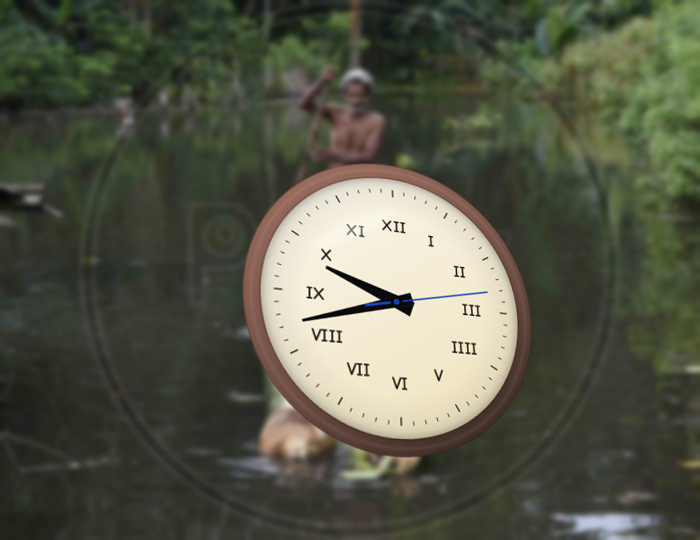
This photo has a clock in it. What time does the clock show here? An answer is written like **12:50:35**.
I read **9:42:13**
